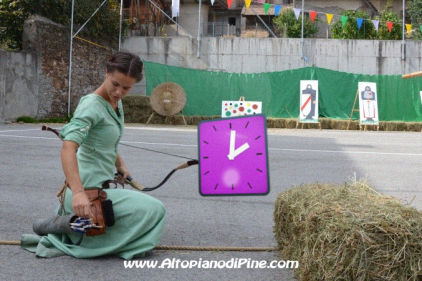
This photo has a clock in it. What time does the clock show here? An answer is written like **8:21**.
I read **2:01**
